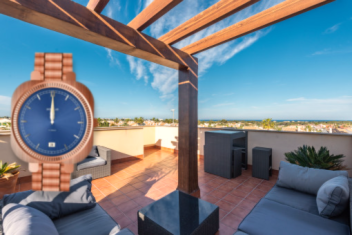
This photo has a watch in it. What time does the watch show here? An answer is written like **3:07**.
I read **12:00**
